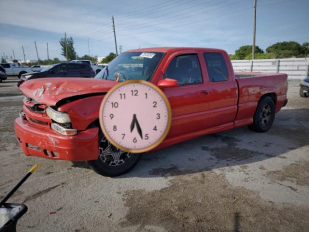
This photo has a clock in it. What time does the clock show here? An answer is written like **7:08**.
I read **6:27**
